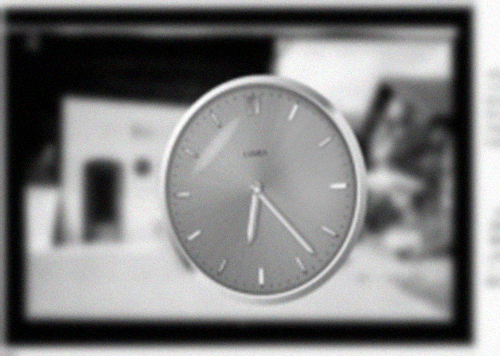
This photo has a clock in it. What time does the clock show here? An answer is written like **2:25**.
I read **6:23**
